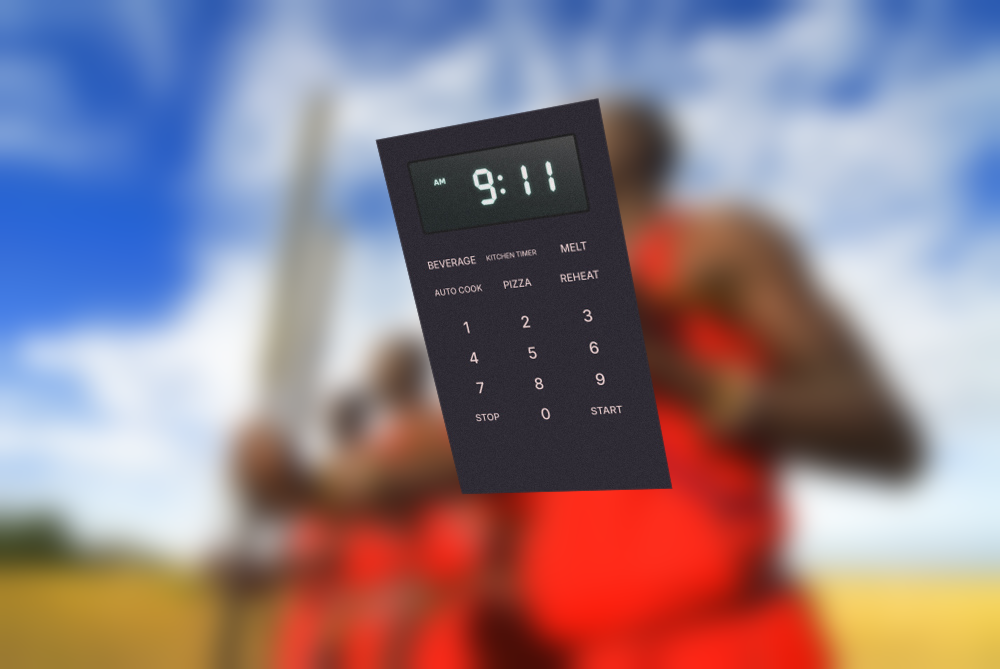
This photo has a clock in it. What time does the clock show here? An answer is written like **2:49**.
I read **9:11**
